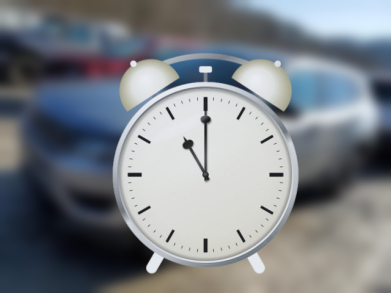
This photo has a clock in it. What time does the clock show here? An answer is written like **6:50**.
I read **11:00**
